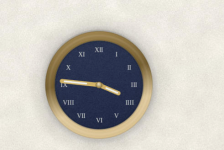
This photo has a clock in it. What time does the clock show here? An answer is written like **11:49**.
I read **3:46**
